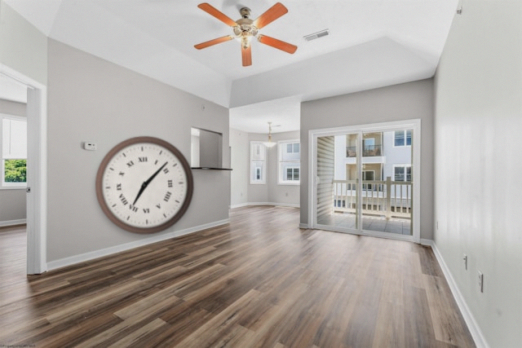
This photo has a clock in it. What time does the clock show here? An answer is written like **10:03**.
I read **7:08**
